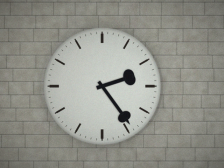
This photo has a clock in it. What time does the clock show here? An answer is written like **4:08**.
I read **2:24**
